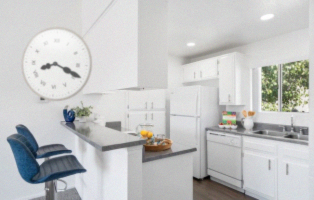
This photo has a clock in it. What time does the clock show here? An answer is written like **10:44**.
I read **8:19**
